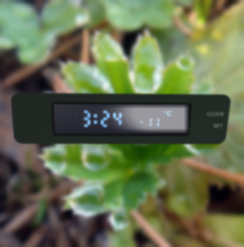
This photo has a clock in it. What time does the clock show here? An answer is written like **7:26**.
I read **3:24**
